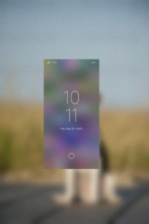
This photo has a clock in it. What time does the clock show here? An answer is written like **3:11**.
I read **10:11**
